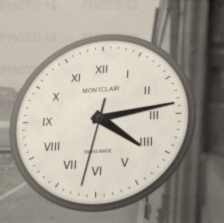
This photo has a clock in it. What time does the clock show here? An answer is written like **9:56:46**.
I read **4:13:32**
